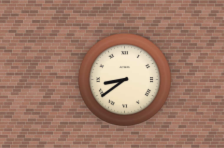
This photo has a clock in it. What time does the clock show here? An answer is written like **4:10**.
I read **8:39**
